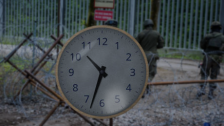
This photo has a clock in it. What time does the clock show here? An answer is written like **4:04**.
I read **10:33**
